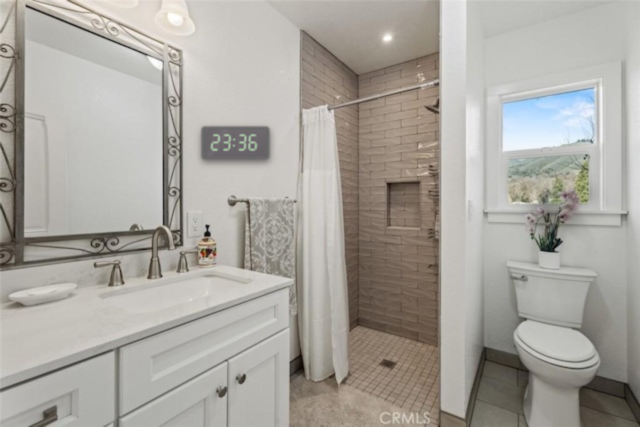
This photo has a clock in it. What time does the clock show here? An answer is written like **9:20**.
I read **23:36**
